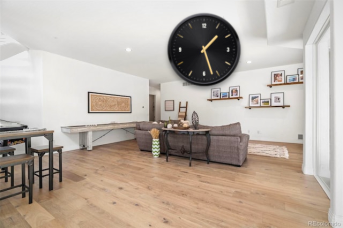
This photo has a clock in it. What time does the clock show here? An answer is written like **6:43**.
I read **1:27**
